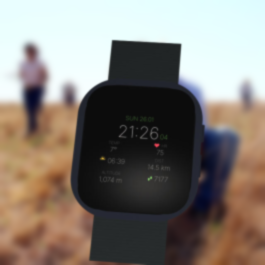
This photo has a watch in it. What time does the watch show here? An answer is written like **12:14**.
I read **21:26**
